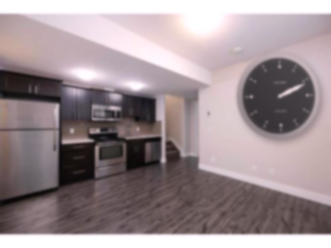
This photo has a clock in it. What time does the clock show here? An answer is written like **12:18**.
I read **2:11**
